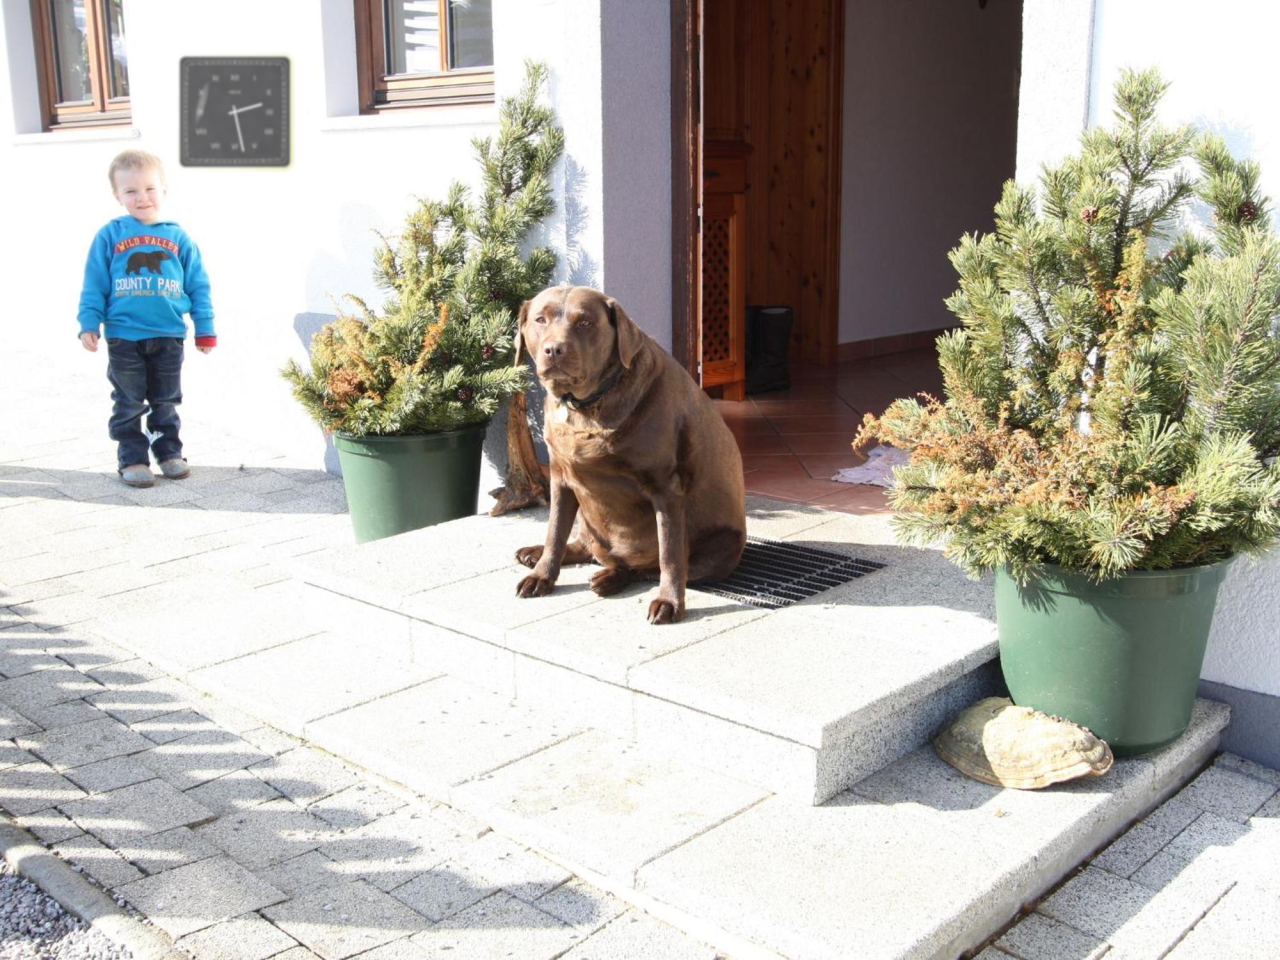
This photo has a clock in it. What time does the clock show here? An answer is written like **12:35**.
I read **2:28**
